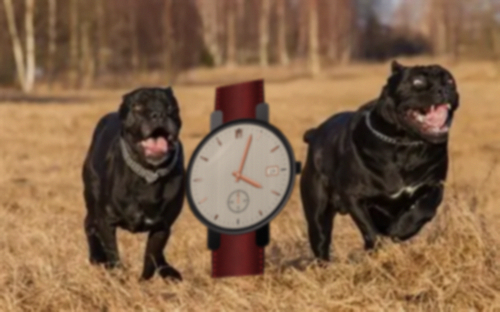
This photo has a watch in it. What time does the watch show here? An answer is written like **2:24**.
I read **4:03**
